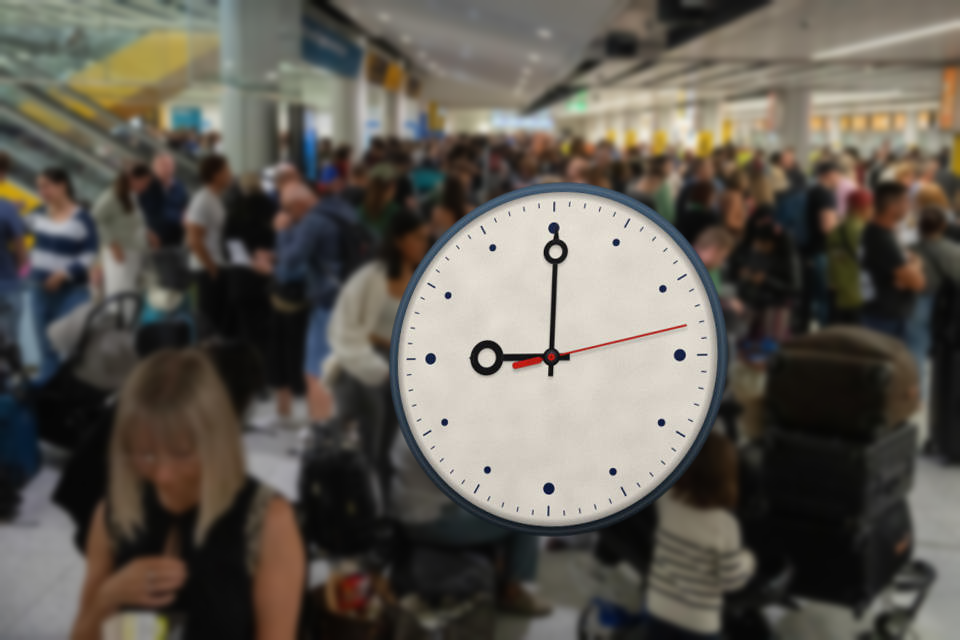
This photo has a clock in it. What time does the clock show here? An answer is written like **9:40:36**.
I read **9:00:13**
